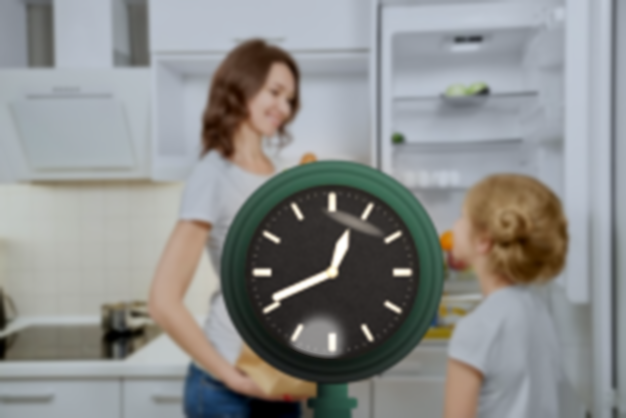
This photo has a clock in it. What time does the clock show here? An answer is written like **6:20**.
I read **12:41**
